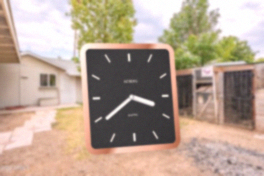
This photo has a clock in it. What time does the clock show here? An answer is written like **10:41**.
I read **3:39**
